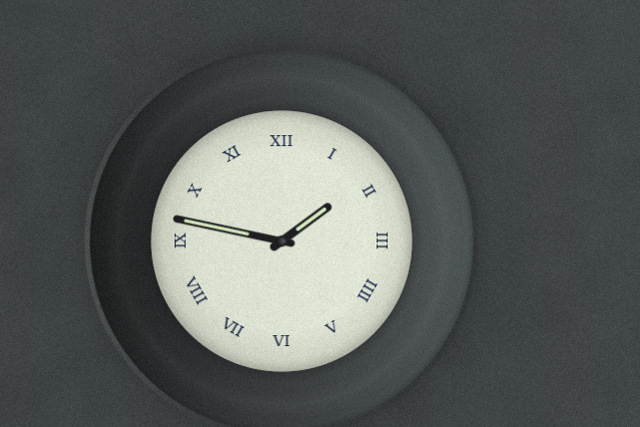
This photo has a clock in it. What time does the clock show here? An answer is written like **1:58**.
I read **1:47**
